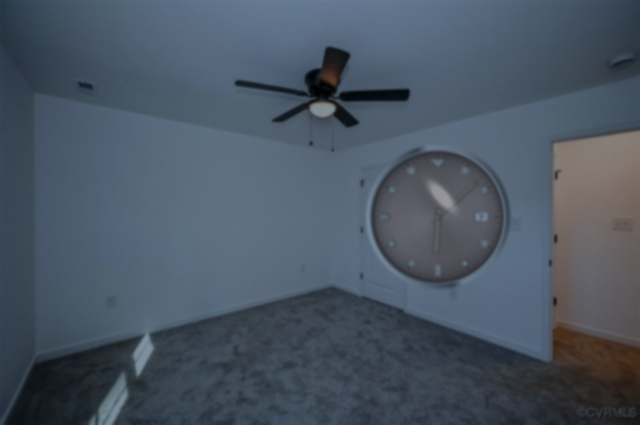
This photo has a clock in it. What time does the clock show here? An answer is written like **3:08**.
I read **6:08**
